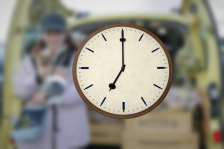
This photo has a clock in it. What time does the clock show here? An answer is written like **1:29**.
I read **7:00**
